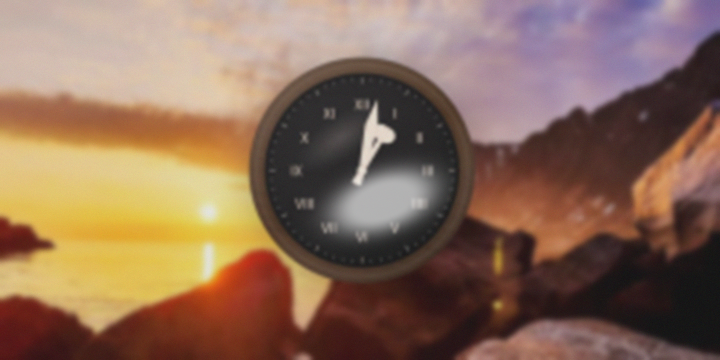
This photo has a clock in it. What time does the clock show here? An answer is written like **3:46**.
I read **1:02**
